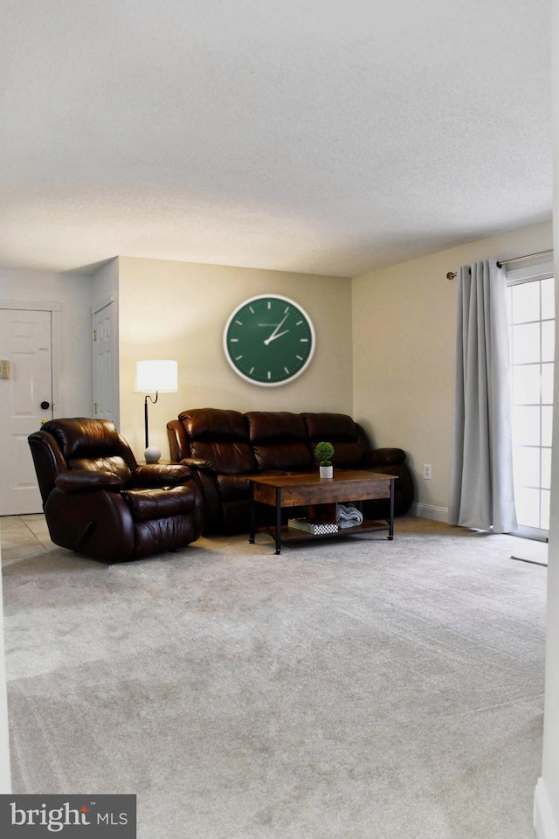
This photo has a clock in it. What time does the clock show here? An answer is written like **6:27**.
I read **2:06**
